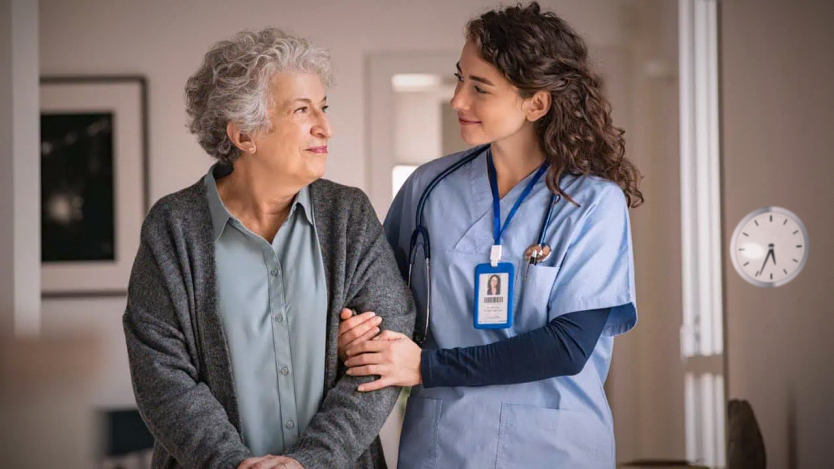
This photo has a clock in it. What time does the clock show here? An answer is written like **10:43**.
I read **5:34**
